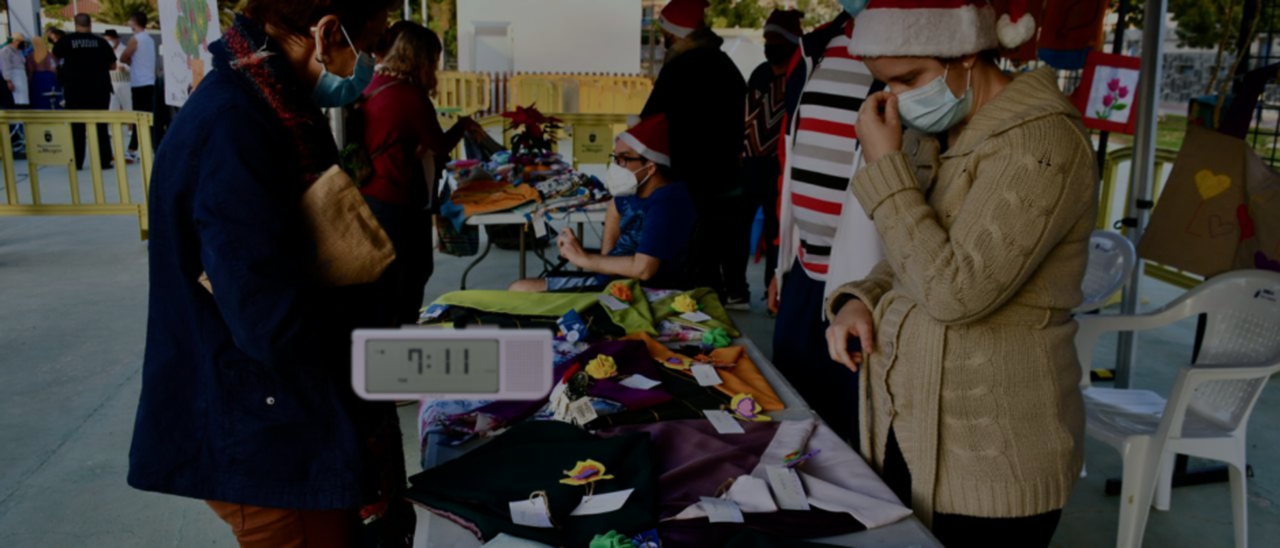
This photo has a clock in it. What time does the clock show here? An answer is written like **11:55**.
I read **7:11**
